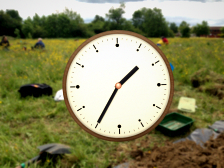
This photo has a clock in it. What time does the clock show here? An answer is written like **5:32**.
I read **1:35**
